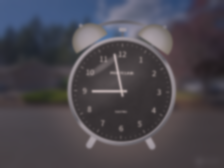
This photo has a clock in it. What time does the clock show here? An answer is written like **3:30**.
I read **8:58**
